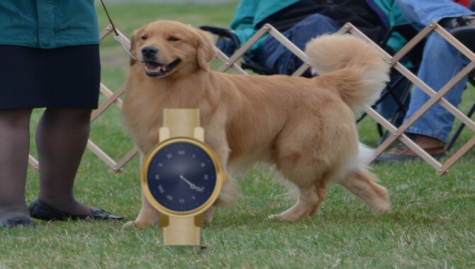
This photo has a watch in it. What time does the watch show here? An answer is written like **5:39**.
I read **4:21**
